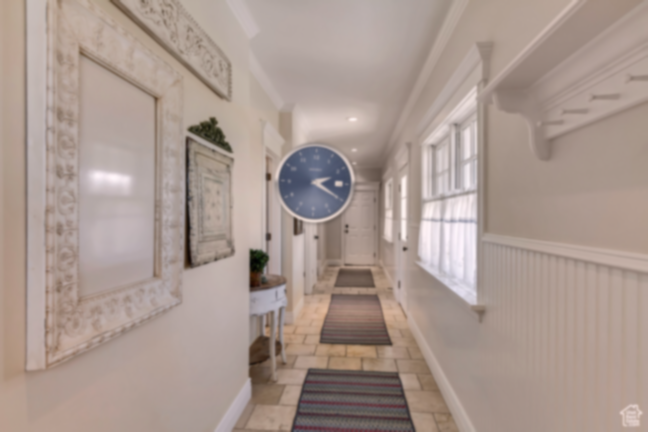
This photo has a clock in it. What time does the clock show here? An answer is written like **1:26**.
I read **2:20**
